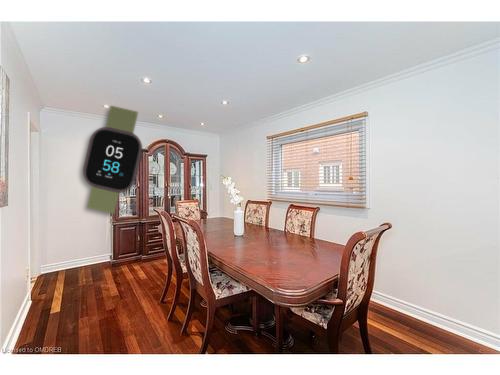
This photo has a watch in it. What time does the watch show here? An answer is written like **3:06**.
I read **5:58**
